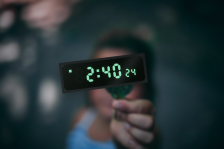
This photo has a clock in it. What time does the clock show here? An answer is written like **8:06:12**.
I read **2:40:24**
